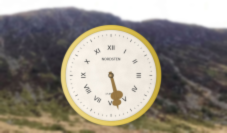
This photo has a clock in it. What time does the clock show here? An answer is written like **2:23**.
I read **5:28**
